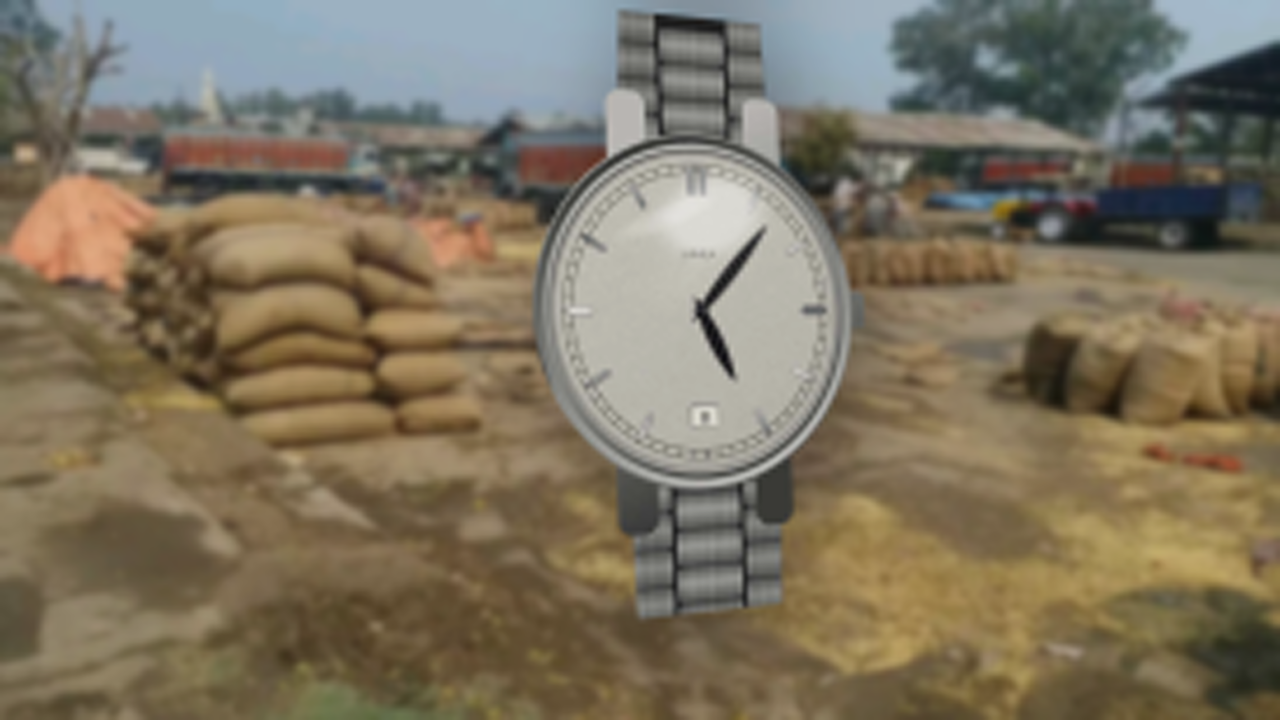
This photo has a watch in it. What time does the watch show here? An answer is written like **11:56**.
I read **5:07**
